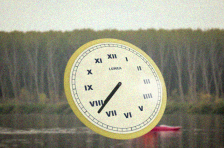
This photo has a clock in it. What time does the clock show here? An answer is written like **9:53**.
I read **7:38**
